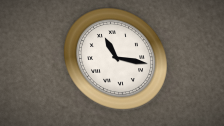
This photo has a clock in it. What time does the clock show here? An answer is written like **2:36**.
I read **11:17**
